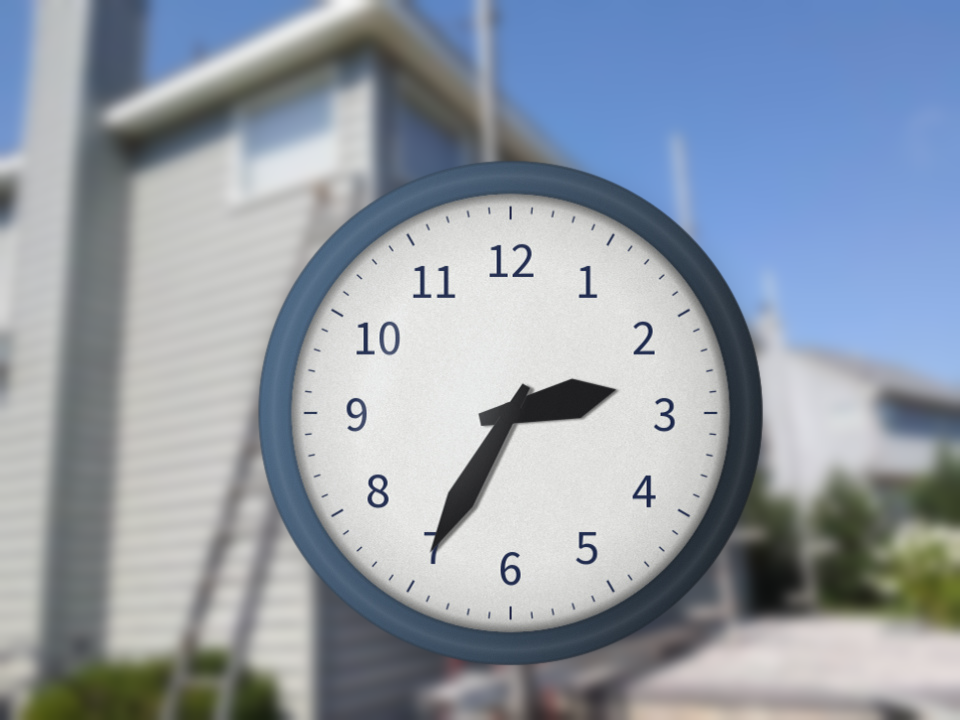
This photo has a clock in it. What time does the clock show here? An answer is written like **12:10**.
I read **2:35**
